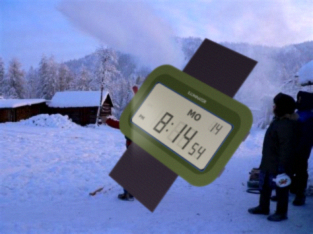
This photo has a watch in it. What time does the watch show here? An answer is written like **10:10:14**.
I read **8:14:54**
